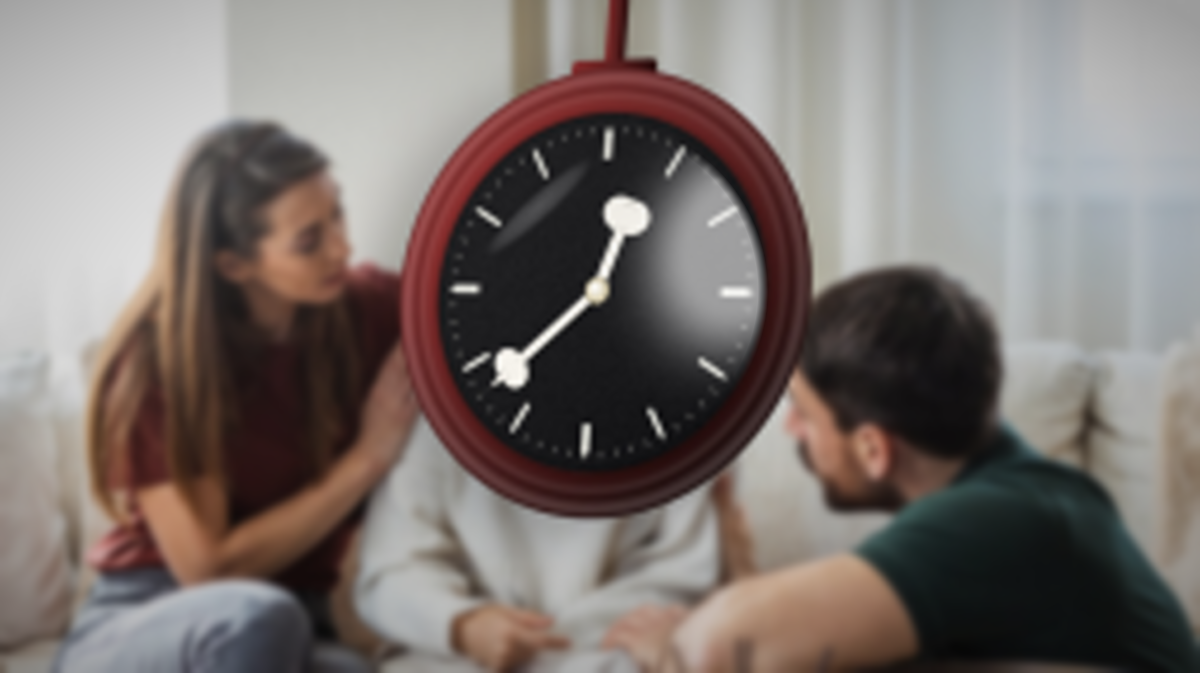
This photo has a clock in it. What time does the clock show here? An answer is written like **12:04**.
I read **12:38**
